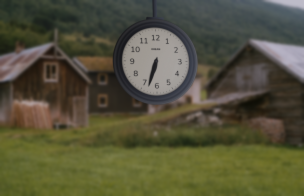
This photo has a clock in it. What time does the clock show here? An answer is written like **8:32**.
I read **6:33**
